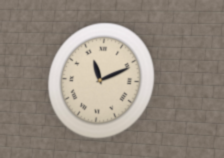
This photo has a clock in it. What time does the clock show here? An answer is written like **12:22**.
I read **11:11**
